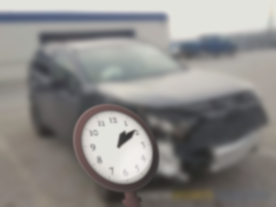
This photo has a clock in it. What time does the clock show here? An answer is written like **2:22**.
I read **1:09**
